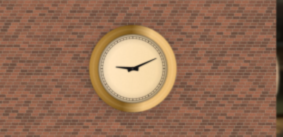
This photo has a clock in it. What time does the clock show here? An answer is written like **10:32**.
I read **9:11**
